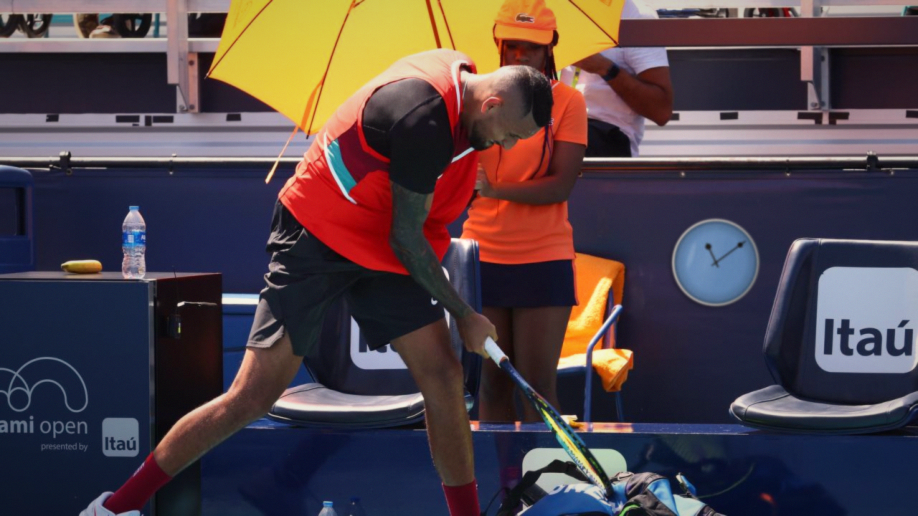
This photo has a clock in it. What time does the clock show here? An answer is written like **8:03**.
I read **11:09**
